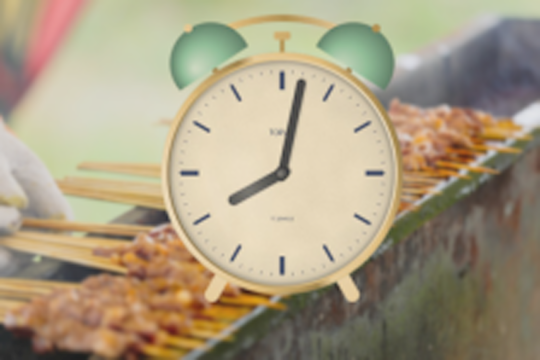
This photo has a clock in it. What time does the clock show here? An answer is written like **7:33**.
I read **8:02**
